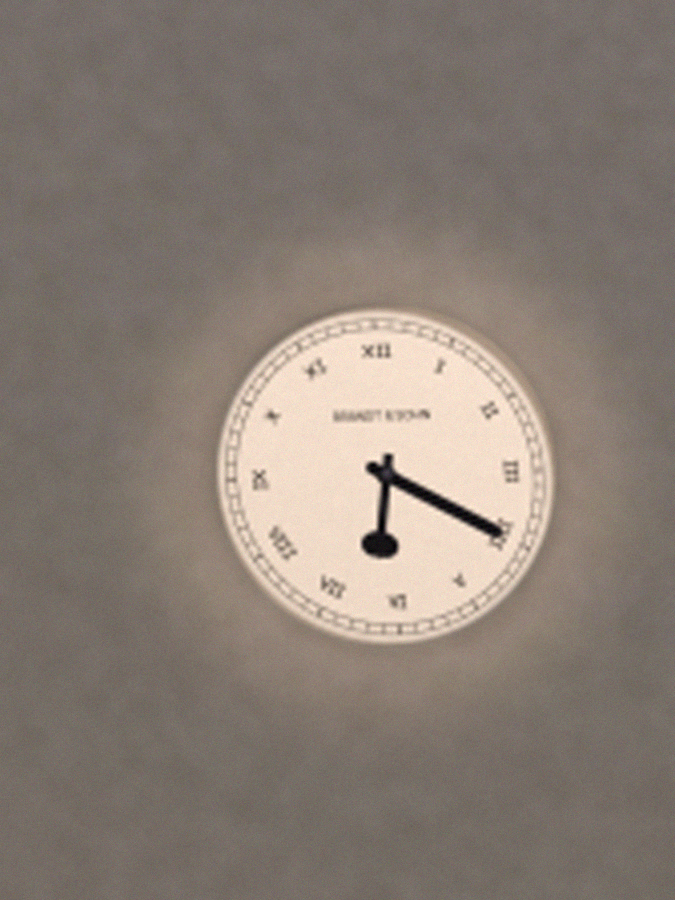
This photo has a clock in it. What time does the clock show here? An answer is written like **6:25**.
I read **6:20**
